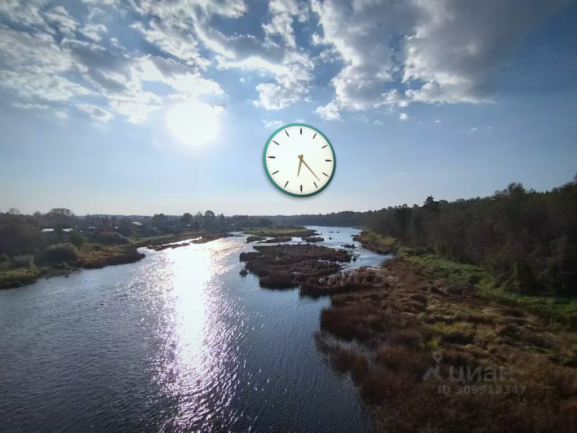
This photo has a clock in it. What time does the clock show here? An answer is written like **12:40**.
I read **6:23**
